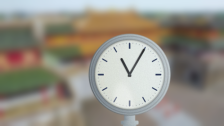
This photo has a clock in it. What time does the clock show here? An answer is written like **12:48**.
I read **11:05**
